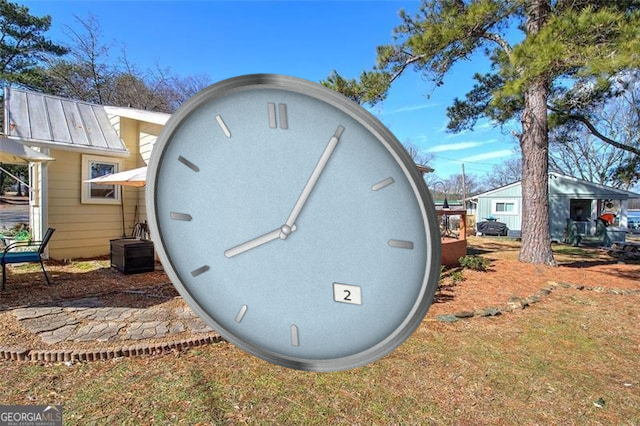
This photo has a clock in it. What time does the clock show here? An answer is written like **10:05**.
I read **8:05**
